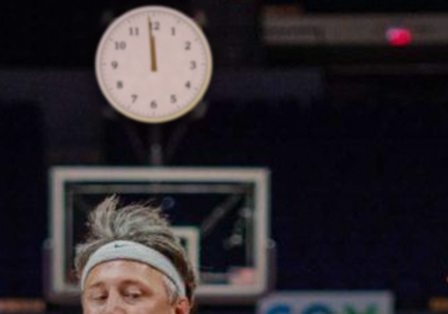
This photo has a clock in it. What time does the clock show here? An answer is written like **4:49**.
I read **11:59**
